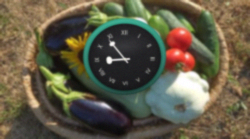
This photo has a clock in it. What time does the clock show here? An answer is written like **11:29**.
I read **8:54**
